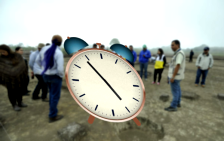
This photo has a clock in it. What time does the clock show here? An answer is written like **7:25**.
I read **4:54**
